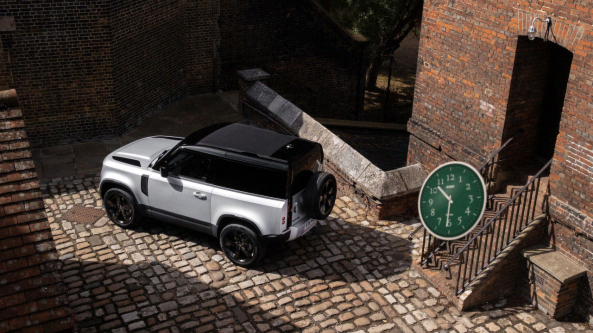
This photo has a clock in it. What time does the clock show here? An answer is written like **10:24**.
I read **10:31**
